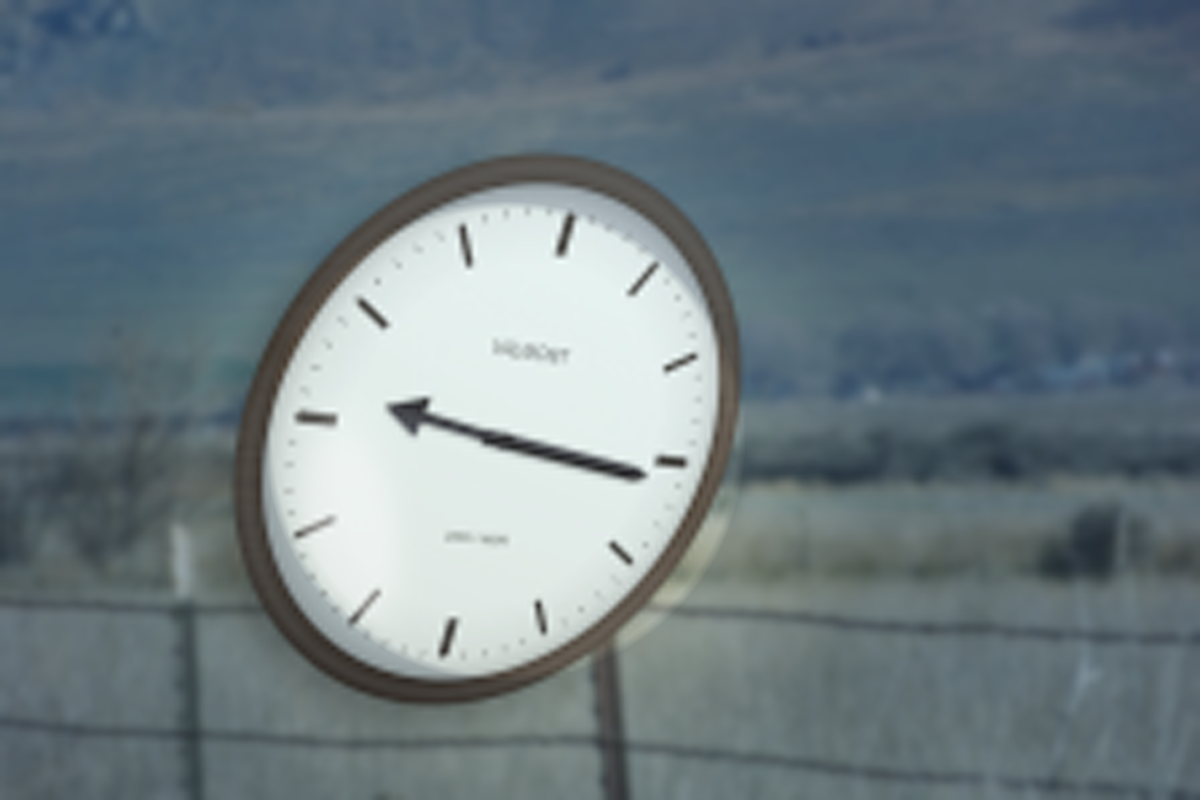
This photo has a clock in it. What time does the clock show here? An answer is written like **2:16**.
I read **9:16**
